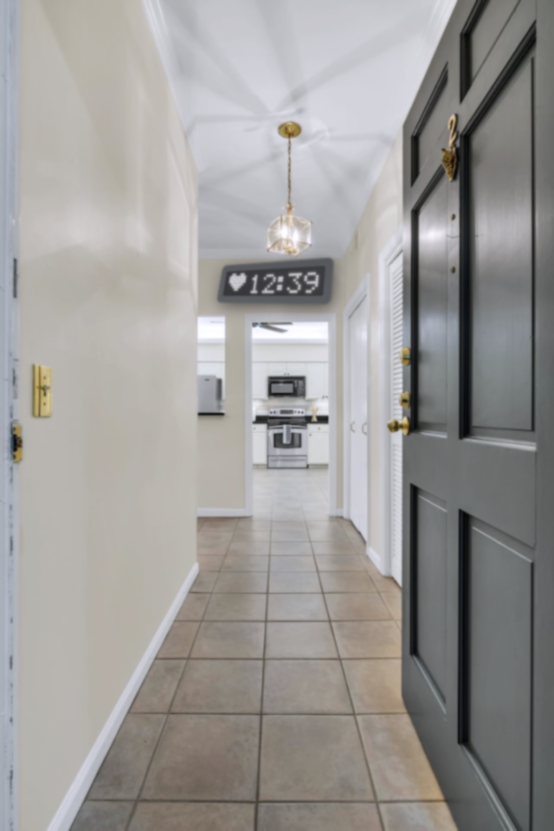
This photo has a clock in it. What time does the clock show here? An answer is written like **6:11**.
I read **12:39**
